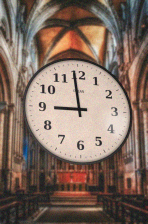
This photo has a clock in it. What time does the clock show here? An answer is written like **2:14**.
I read **8:59**
